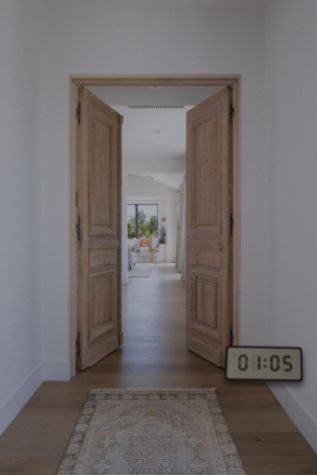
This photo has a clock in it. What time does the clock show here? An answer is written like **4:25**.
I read **1:05**
